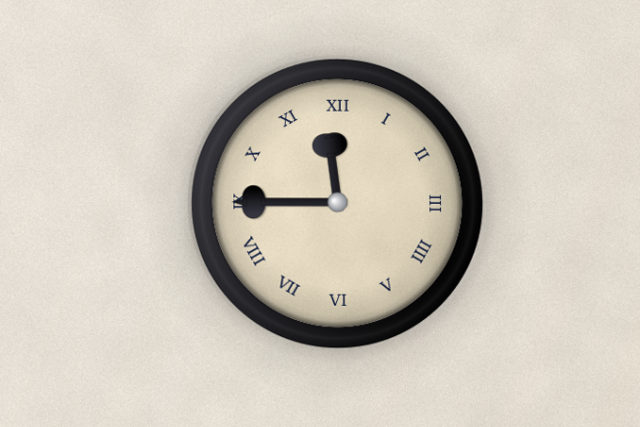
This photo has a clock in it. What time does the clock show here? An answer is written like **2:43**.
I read **11:45**
